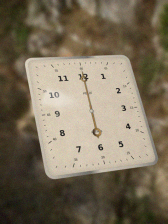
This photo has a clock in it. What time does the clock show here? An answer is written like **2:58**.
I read **6:00**
